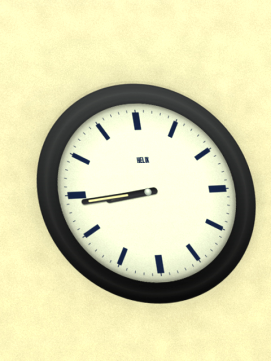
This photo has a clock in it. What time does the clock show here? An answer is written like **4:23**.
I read **8:44**
